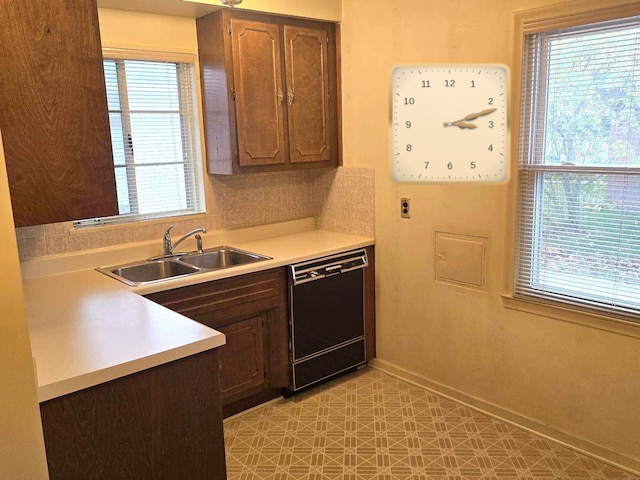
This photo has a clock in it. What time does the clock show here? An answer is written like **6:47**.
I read **3:12**
